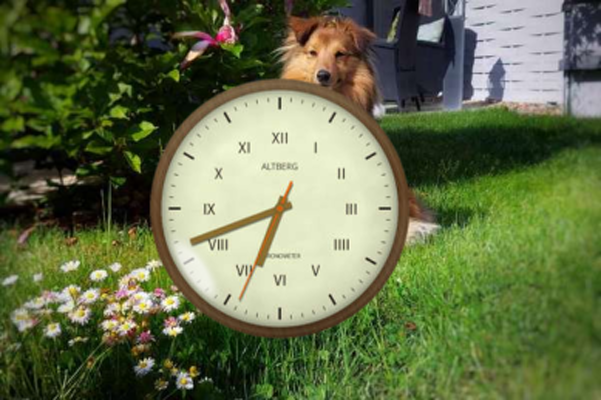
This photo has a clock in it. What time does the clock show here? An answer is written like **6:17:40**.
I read **6:41:34**
